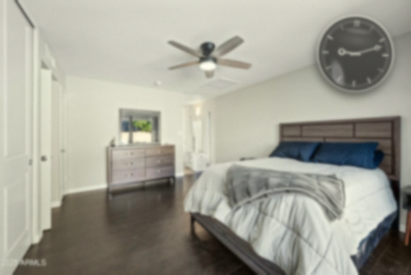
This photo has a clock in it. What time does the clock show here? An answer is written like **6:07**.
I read **9:12**
